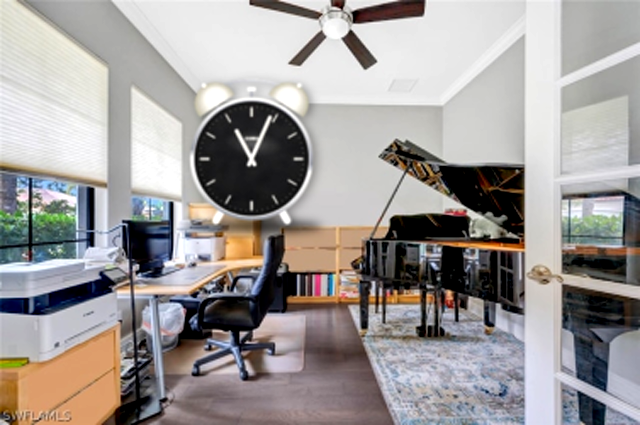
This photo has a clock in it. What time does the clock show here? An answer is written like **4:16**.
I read **11:04**
